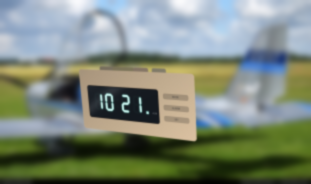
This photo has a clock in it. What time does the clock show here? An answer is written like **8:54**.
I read **10:21**
